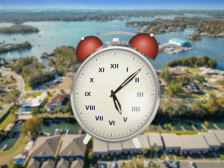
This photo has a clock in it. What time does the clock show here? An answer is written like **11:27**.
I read **5:08**
